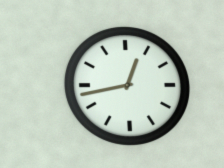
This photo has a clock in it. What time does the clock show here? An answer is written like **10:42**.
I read **12:43**
